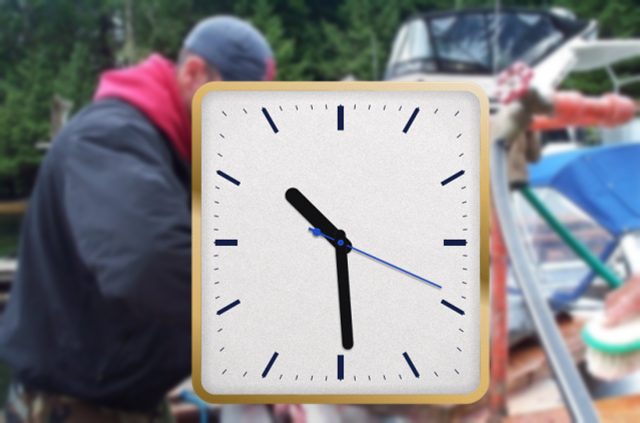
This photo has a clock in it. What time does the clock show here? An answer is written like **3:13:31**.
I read **10:29:19**
